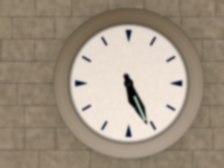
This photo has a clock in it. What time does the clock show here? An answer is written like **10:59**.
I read **5:26**
